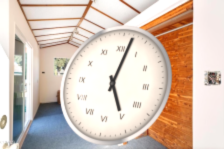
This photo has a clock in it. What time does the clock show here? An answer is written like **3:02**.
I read **5:02**
